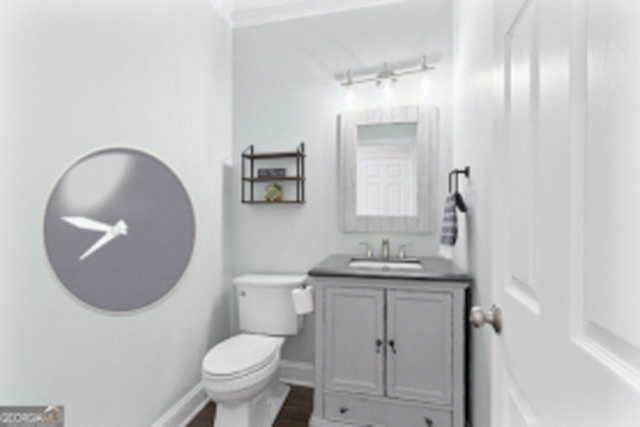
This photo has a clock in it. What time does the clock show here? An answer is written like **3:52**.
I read **7:47**
